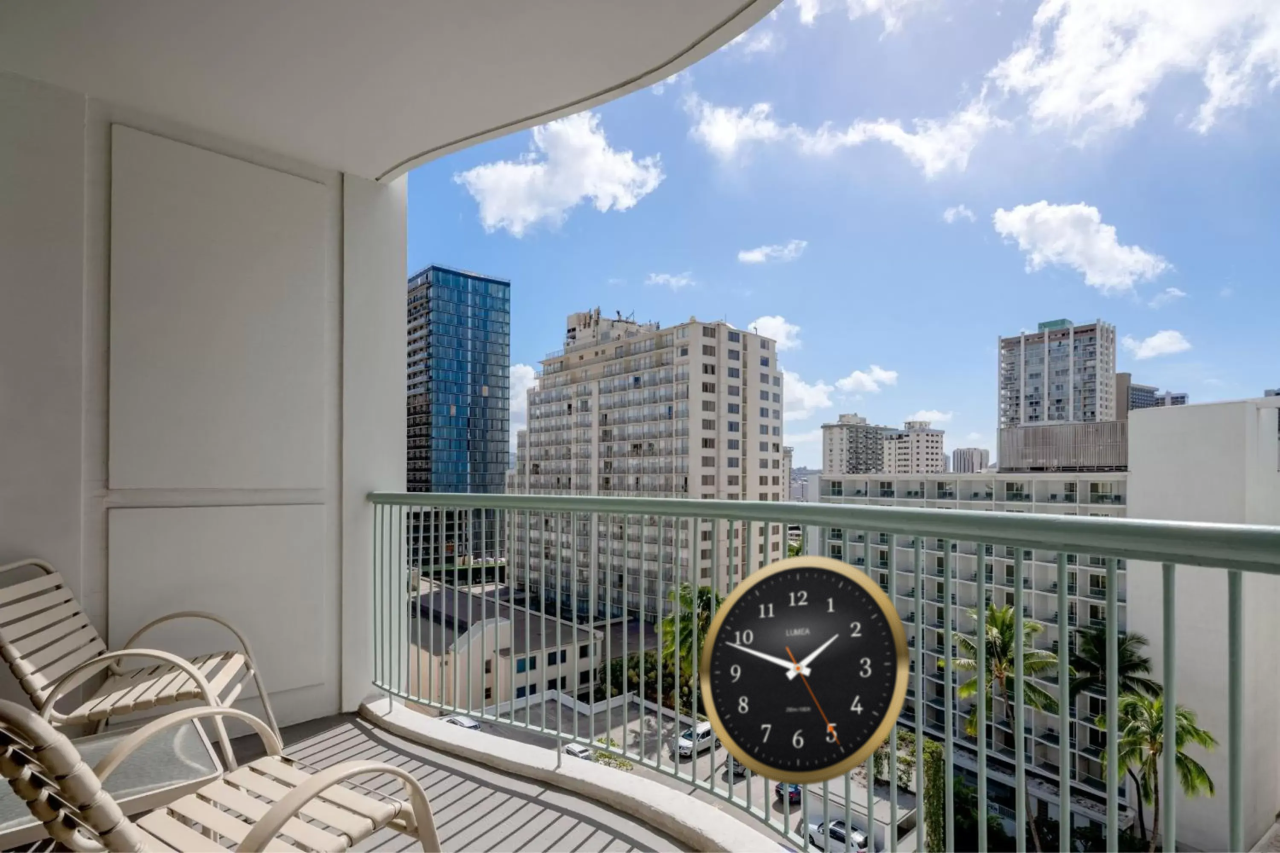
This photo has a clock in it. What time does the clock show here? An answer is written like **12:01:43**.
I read **1:48:25**
